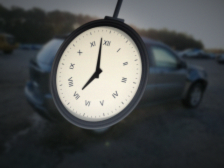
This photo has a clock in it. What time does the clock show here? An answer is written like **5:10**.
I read **6:58**
